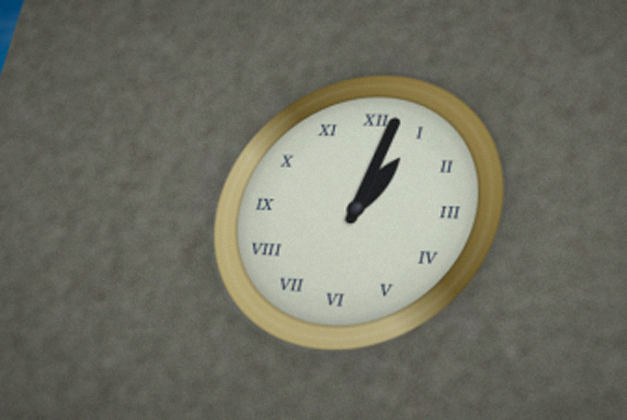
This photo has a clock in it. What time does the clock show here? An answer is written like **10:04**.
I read **1:02**
